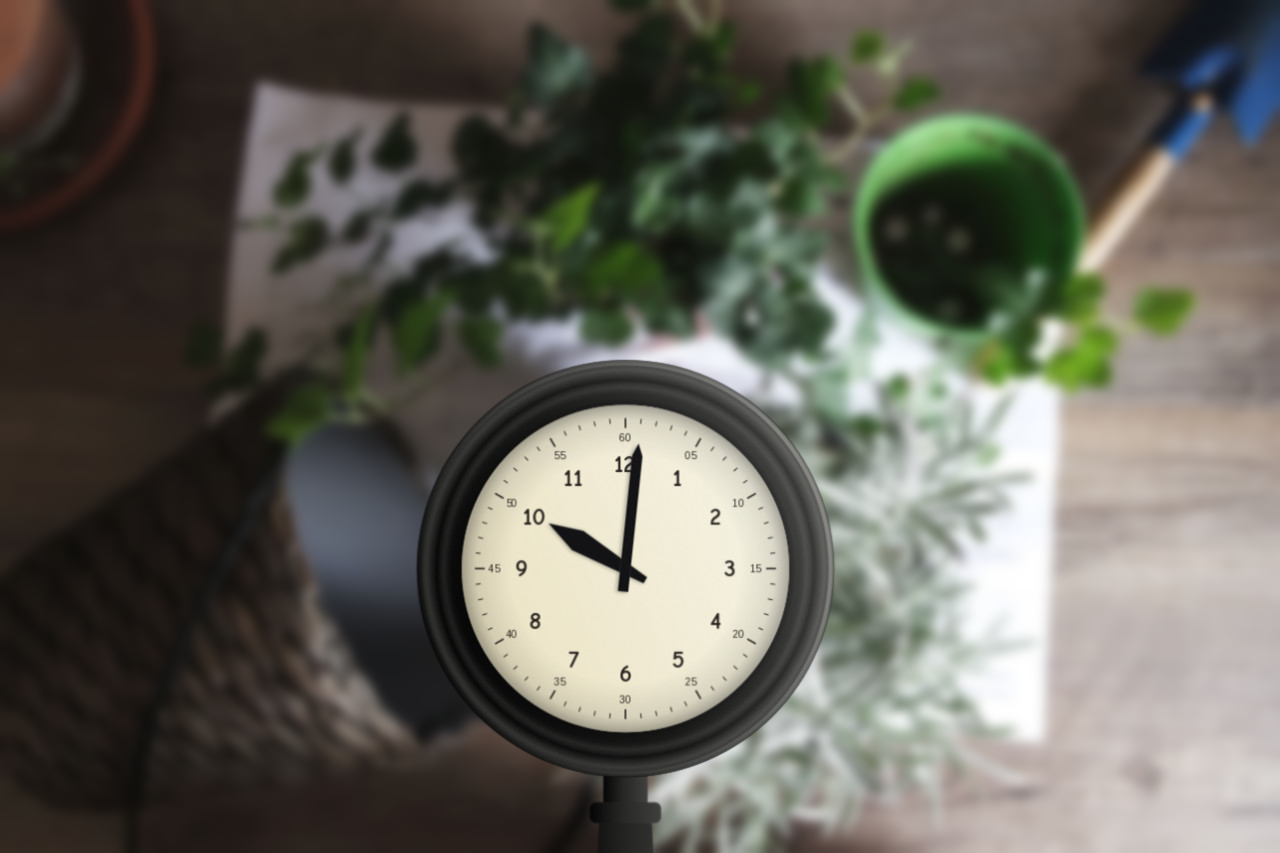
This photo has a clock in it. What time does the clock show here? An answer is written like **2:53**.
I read **10:01**
